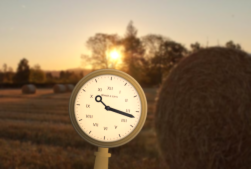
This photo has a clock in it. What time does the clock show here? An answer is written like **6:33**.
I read **10:17**
